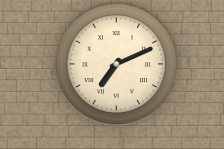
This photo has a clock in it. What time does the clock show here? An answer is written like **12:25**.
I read **7:11**
